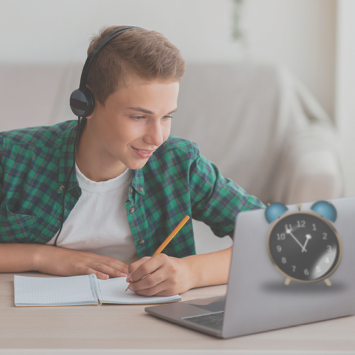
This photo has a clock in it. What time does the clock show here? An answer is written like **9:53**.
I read **12:54**
